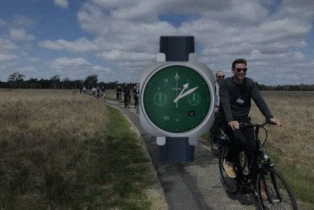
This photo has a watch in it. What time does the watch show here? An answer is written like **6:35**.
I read **1:10**
